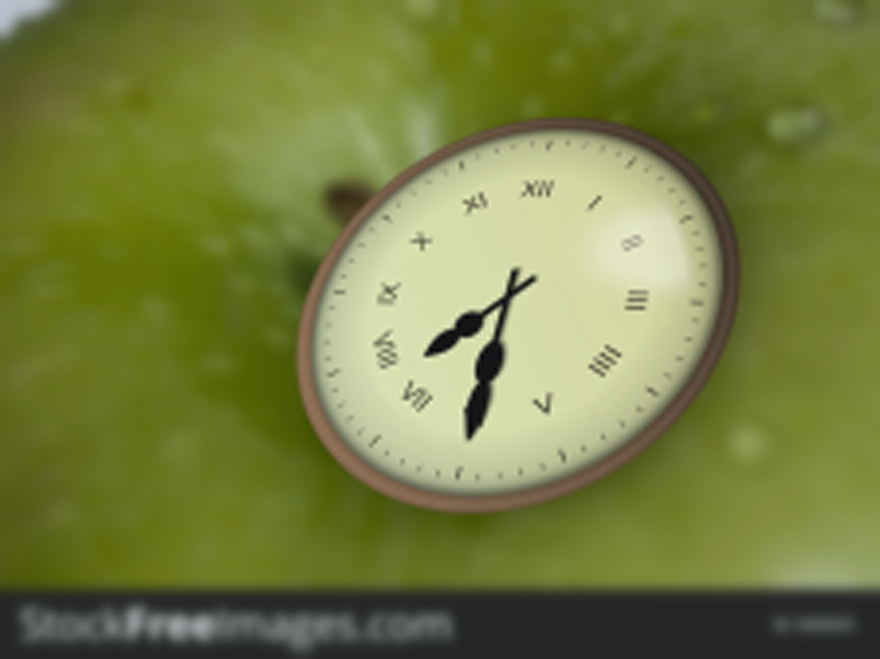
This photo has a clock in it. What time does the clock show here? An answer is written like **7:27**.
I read **7:30**
